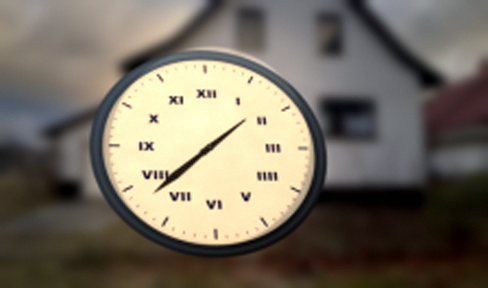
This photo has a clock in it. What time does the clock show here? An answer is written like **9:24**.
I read **1:38**
